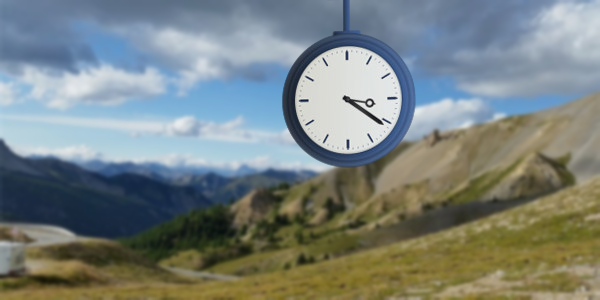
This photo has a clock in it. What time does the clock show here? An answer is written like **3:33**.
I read **3:21**
